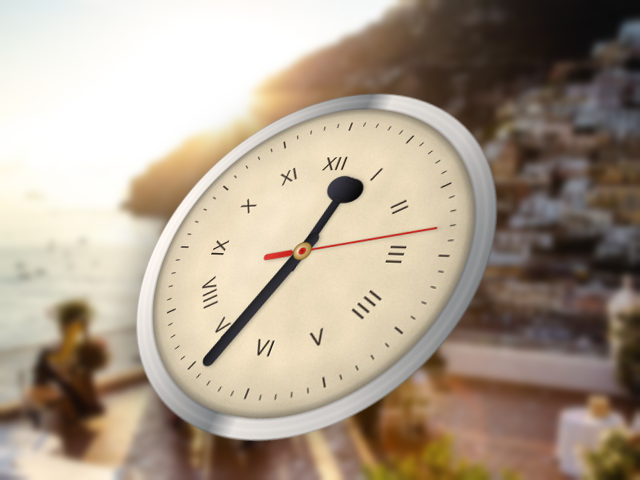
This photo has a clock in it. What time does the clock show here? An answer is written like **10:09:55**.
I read **12:34:13**
